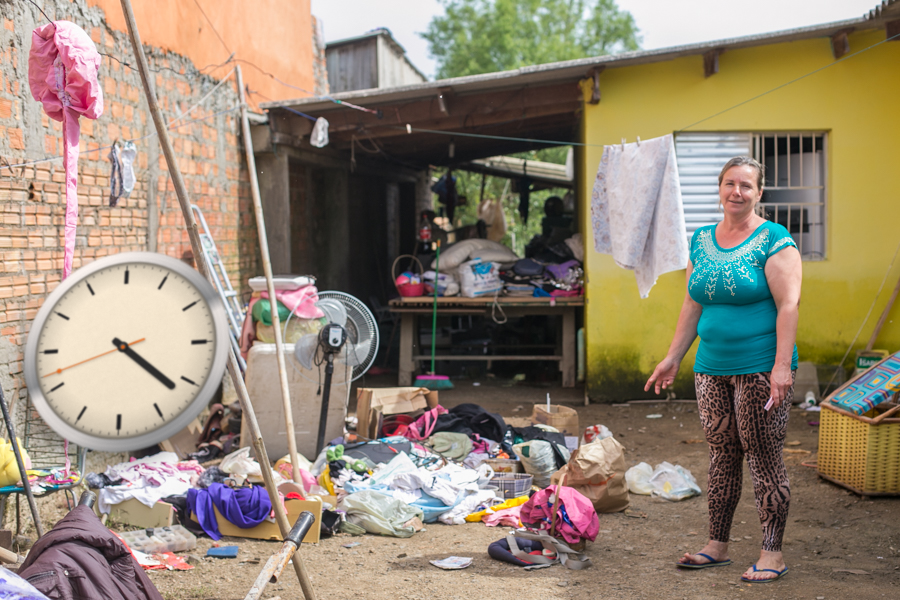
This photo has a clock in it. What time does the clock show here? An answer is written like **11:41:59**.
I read **4:21:42**
